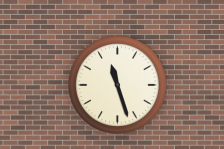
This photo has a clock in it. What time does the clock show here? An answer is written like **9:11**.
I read **11:27**
